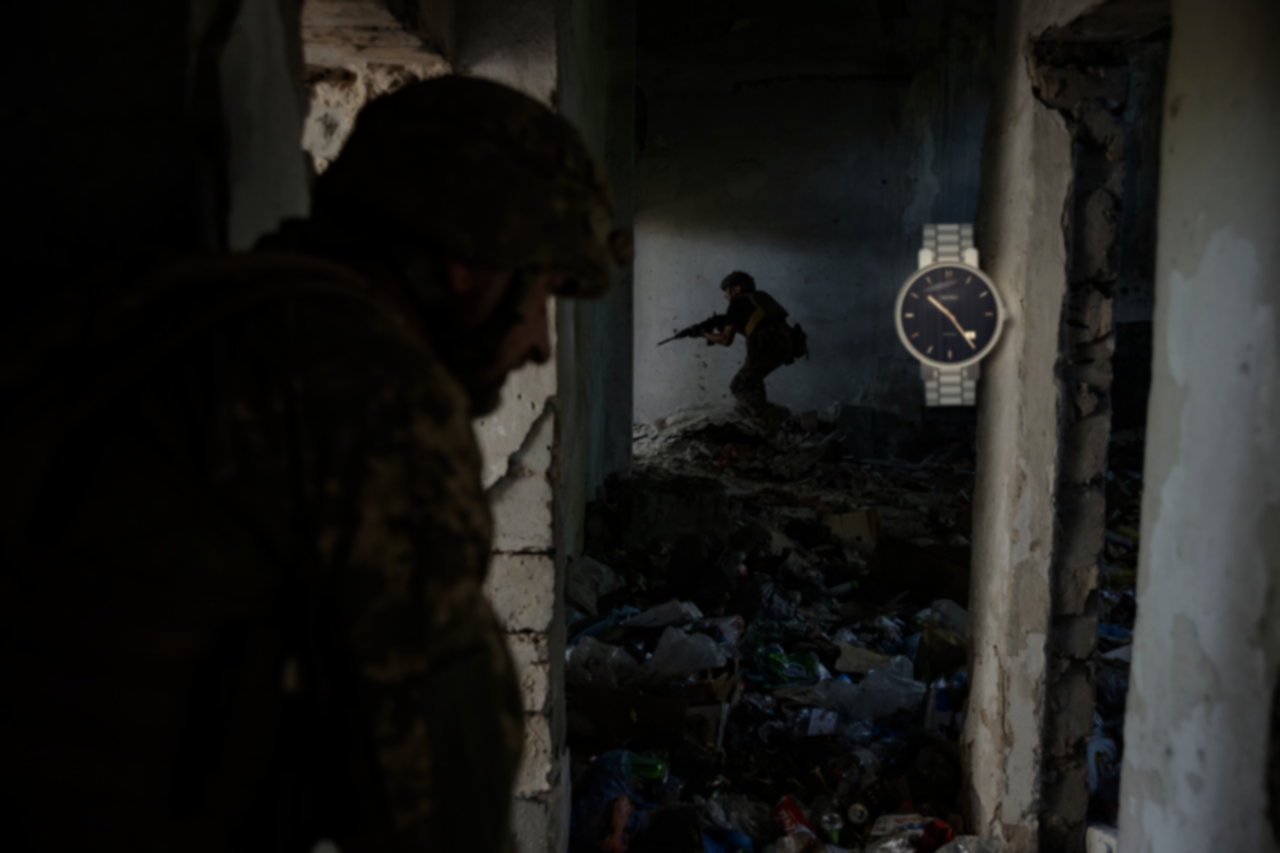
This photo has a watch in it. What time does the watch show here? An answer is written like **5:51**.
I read **10:24**
